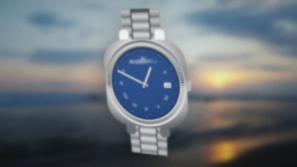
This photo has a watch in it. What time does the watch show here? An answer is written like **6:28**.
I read **12:49**
